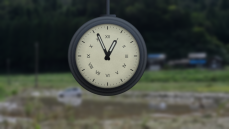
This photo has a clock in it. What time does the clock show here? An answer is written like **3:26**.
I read **12:56**
